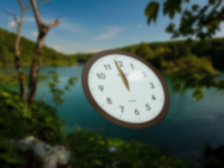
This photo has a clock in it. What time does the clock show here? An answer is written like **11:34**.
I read **11:59**
